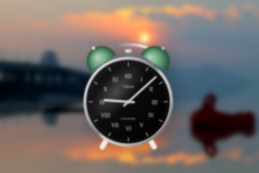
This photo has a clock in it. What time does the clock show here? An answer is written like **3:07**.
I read **9:08**
